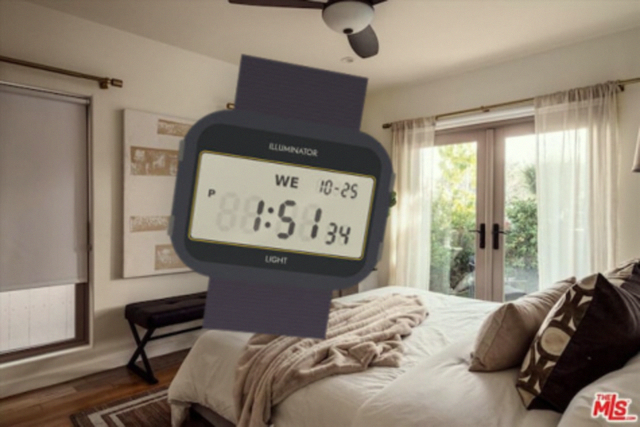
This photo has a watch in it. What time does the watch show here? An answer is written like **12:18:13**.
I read **1:51:34**
